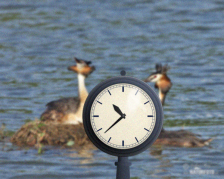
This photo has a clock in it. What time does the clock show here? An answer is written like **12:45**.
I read **10:38**
